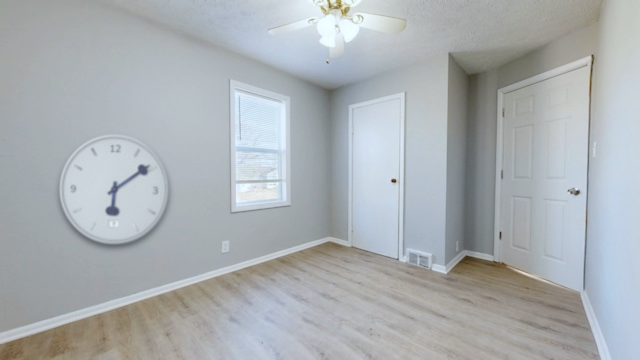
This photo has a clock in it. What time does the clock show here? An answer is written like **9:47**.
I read **6:09**
